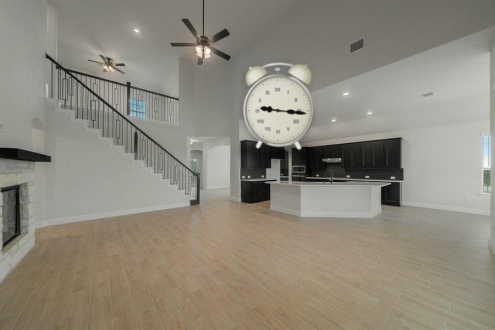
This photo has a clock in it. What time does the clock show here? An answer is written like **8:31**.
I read **9:16**
